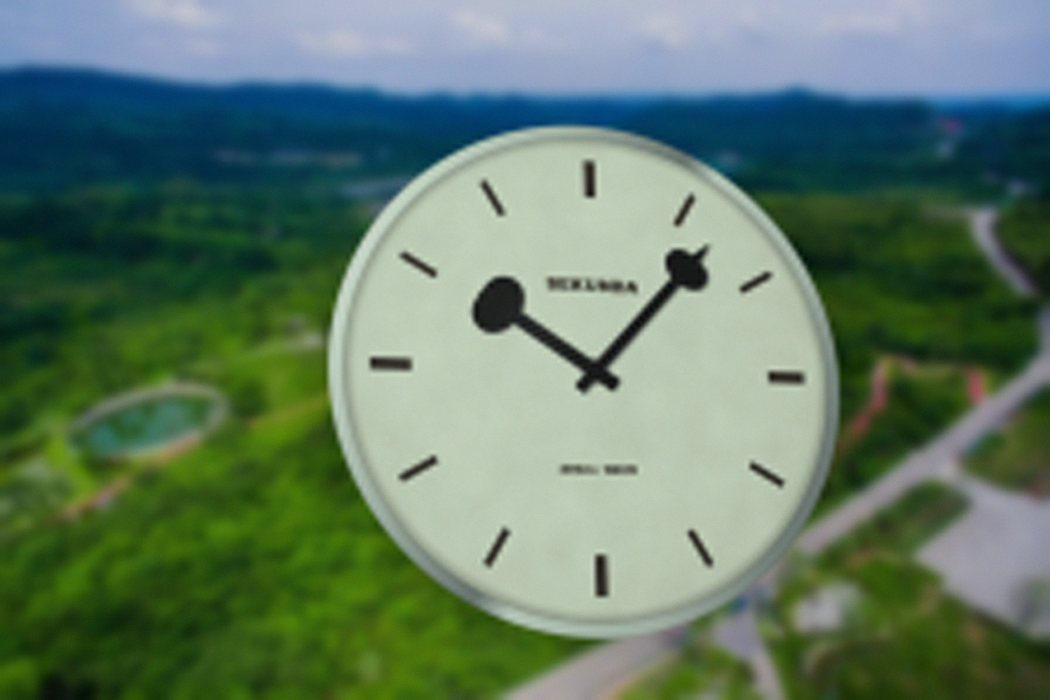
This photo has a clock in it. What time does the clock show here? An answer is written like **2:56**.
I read **10:07**
